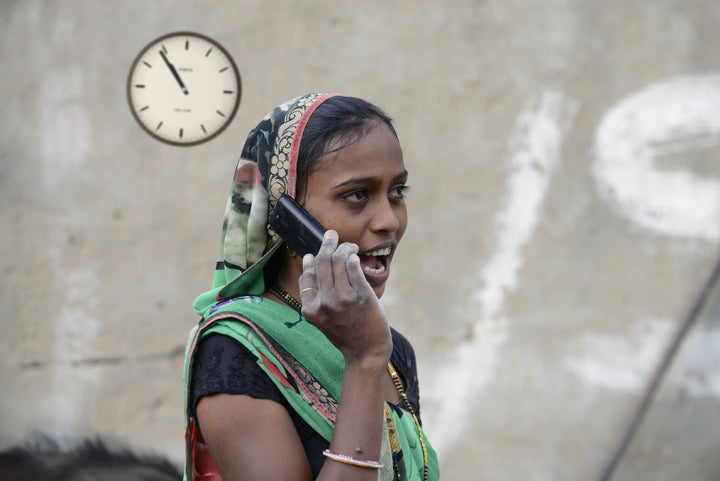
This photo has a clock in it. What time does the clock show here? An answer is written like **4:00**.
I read **10:54**
